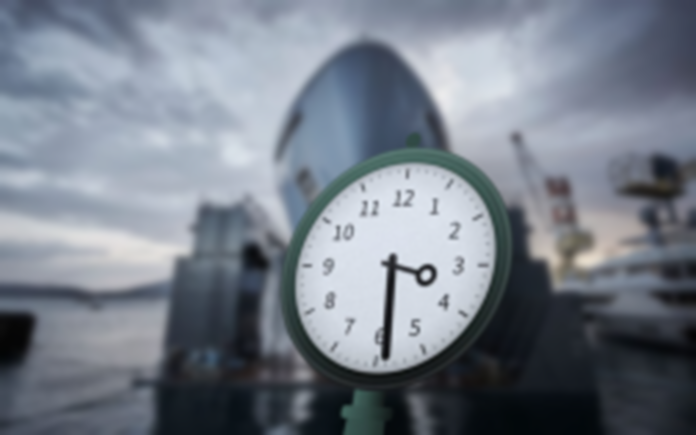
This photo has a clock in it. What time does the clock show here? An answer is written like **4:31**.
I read **3:29**
